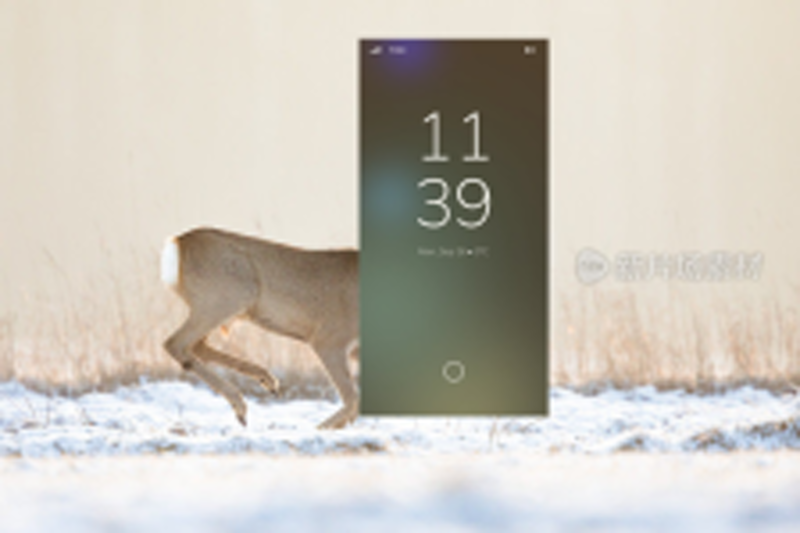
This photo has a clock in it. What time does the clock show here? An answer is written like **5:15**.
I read **11:39**
